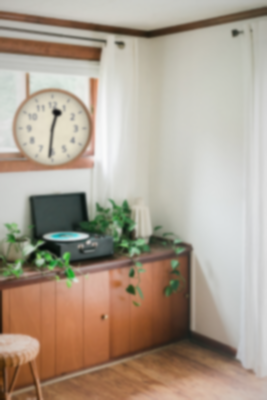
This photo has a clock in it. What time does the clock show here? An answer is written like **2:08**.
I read **12:31**
